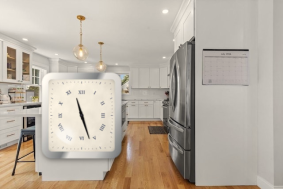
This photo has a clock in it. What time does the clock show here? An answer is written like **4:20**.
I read **11:27**
